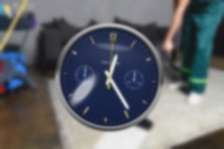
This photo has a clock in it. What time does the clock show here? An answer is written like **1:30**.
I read **12:24**
